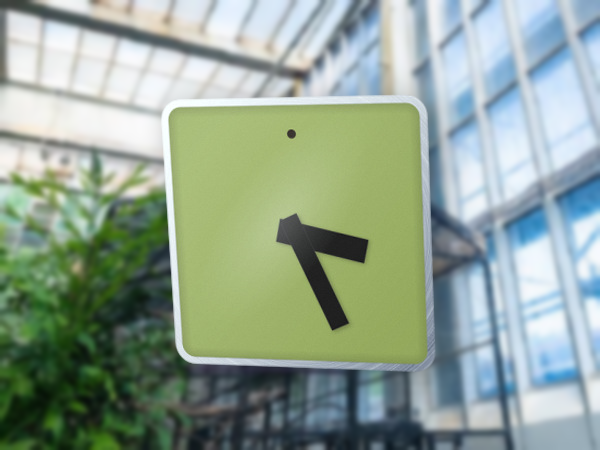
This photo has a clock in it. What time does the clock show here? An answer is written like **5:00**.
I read **3:26**
